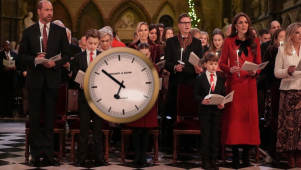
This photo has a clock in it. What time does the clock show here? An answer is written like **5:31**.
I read **6:52**
